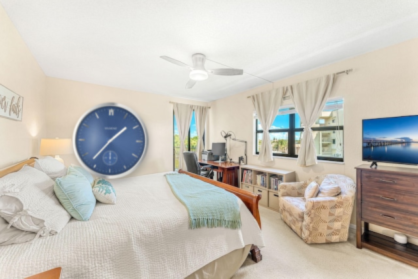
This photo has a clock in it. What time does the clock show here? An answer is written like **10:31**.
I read **1:37**
